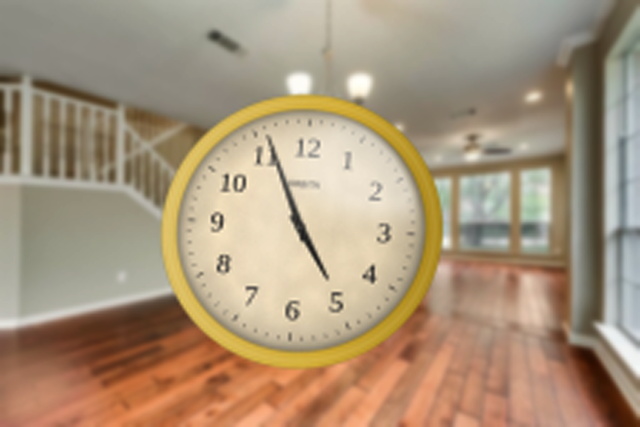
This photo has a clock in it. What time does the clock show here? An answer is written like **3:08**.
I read **4:56**
